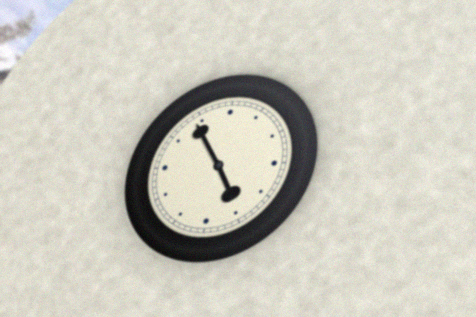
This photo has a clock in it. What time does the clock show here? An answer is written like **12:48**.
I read **4:54**
